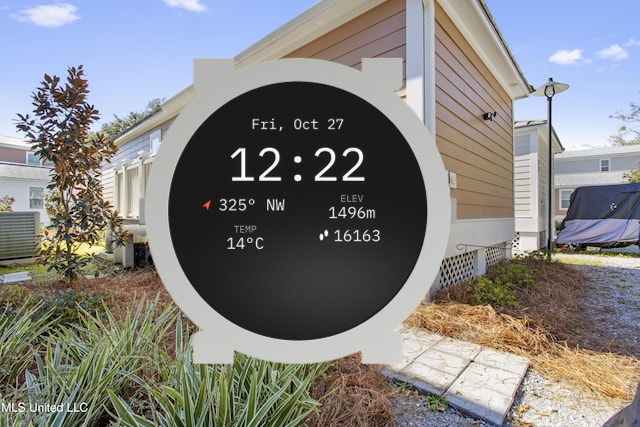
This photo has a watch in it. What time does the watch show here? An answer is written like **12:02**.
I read **12:22**
